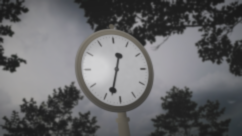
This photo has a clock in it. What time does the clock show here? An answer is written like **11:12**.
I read **12:33**
